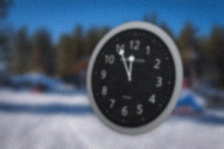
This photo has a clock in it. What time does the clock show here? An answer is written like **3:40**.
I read **11:55**
